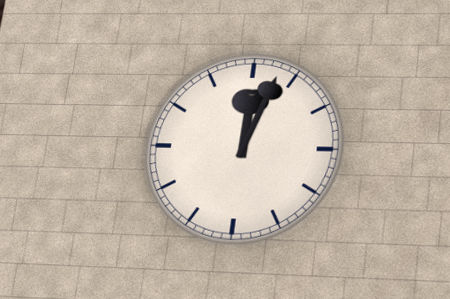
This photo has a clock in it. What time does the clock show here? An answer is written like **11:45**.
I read **12:03**
